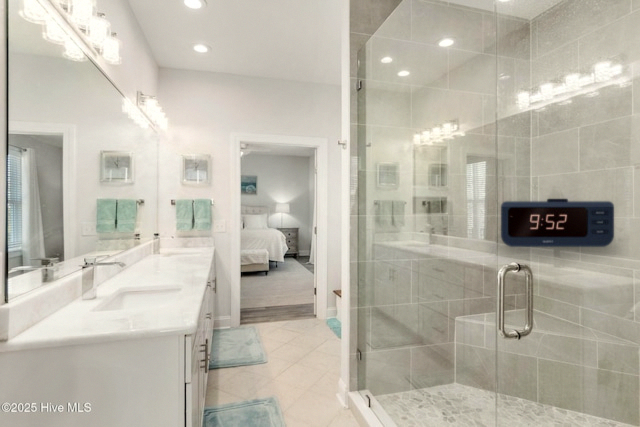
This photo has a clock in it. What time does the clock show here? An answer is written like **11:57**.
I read **9:52**
